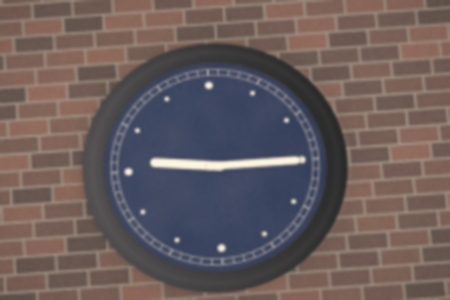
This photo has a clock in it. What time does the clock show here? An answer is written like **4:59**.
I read **9:15**
